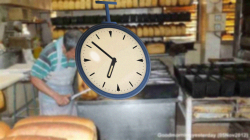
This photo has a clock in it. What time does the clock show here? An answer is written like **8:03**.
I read **6:52**
